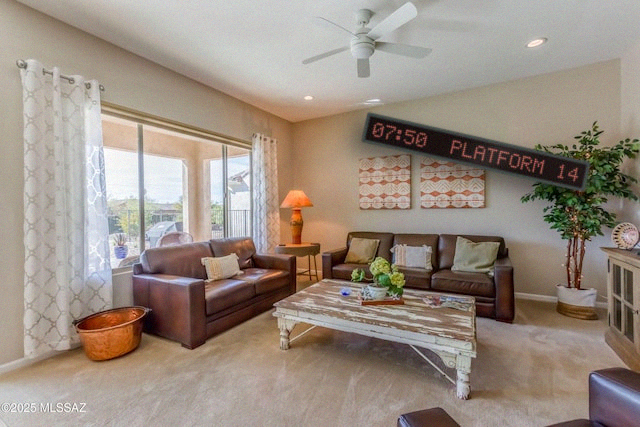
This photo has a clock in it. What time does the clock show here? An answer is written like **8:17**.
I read **7:50**
